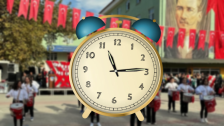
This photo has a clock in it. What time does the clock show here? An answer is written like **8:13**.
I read **11:14**
